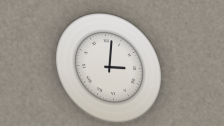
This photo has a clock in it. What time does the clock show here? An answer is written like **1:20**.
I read **3:02**
